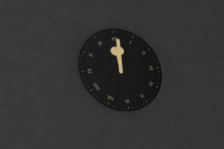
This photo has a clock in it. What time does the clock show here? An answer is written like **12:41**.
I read **12:01**
